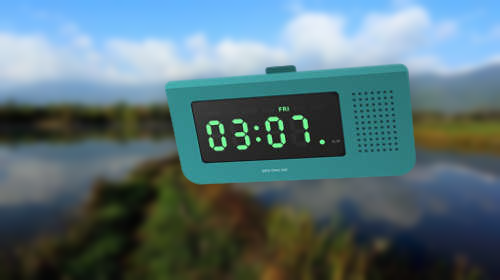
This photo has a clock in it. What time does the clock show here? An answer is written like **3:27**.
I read **3:07**
